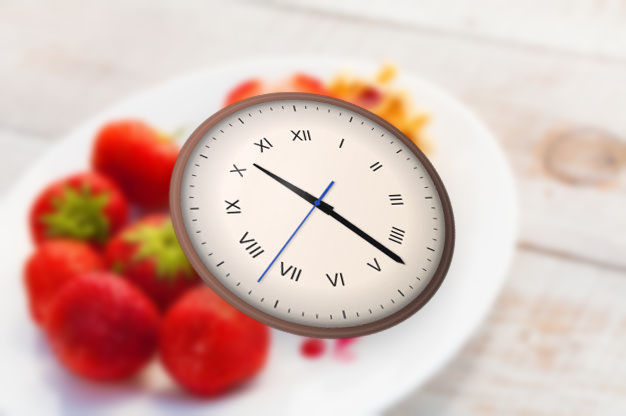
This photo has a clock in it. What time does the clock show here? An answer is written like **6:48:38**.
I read **10:22:37**
